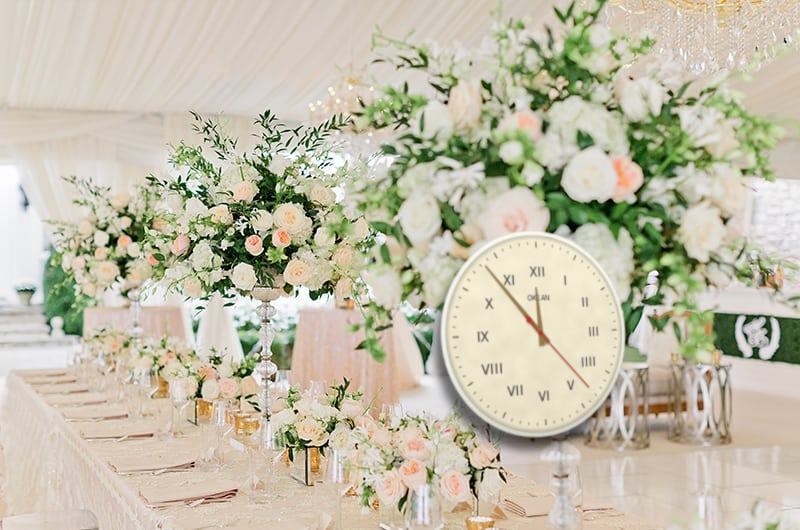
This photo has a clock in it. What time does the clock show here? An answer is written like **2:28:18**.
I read **11:53:23**
